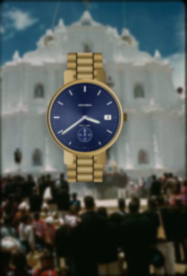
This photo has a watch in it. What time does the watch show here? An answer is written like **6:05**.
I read **3:39**
